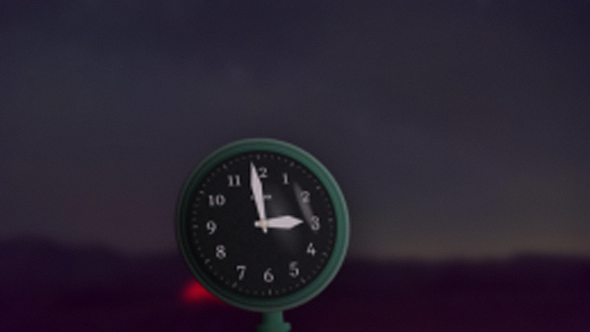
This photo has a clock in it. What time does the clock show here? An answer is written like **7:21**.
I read **2:59**
